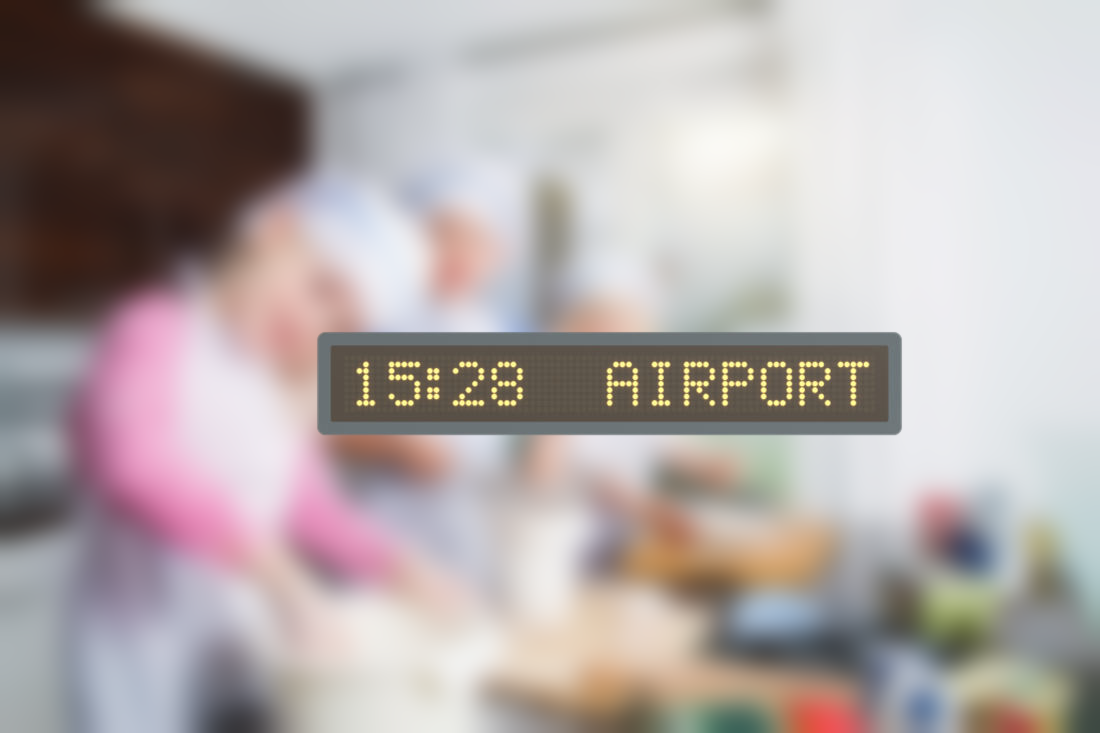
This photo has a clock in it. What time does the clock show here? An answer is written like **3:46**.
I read **15:28**
